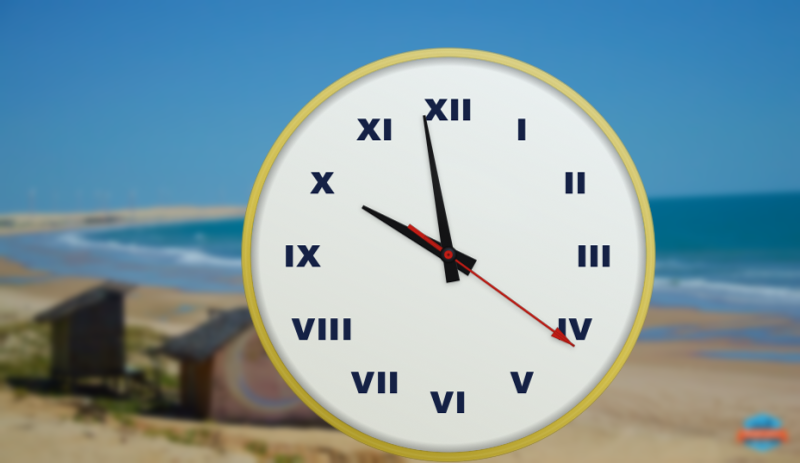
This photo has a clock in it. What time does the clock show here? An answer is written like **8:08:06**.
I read **9:58:21**
